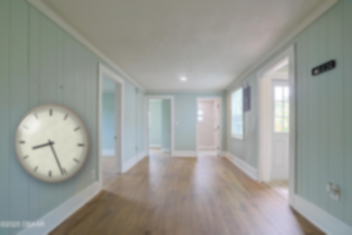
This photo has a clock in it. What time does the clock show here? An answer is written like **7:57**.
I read **8:26**
